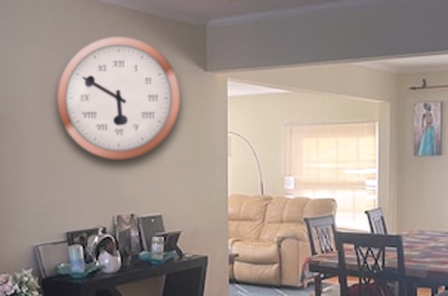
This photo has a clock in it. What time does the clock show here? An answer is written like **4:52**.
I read **5:50**
